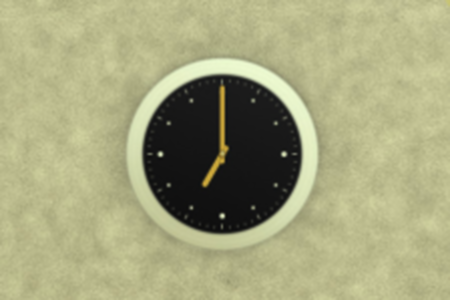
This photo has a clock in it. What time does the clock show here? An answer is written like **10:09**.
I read **7:00**
